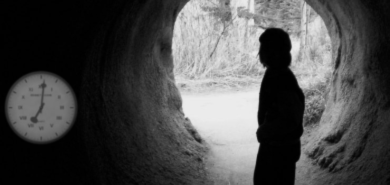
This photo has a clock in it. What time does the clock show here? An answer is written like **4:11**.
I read **7:01**
